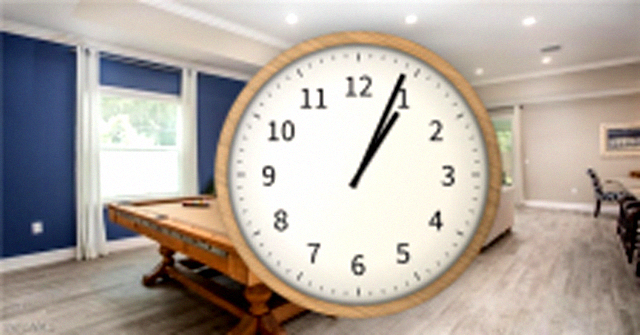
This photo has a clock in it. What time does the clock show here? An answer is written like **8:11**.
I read **1:04**
